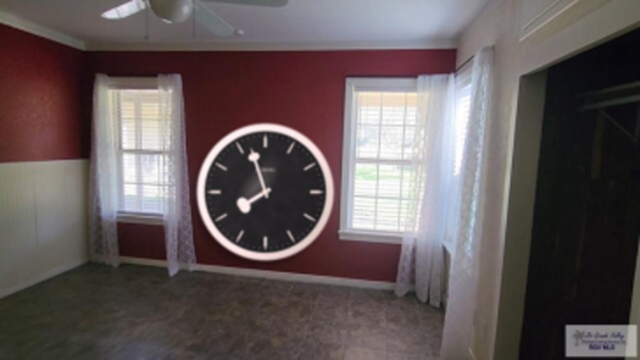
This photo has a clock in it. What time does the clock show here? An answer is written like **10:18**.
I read **7:57**
